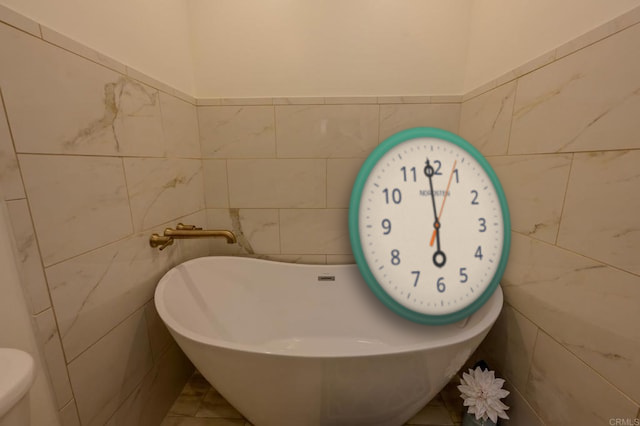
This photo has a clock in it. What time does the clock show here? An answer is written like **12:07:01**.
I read **5:59:04**
